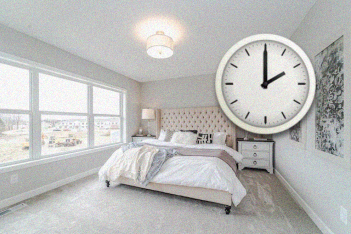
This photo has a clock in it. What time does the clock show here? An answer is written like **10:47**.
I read **2:00**
